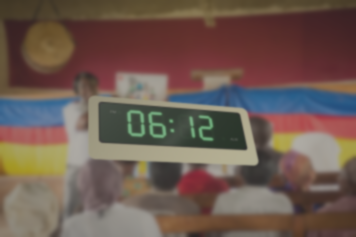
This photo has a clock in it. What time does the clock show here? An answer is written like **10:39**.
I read **6:12**
